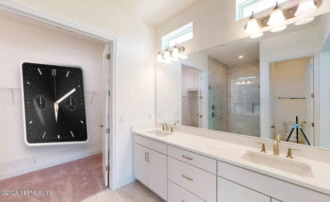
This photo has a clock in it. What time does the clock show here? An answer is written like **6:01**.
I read **6:10**
